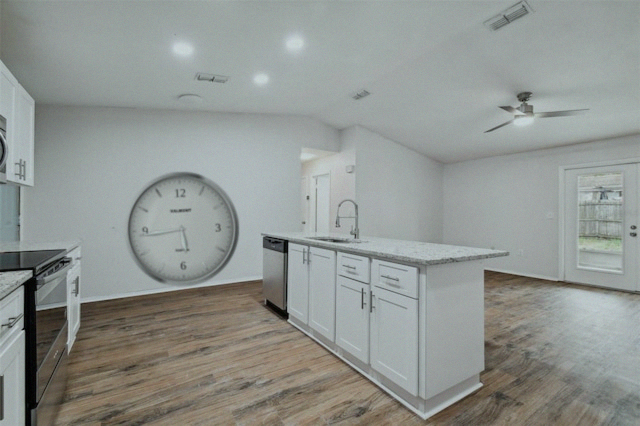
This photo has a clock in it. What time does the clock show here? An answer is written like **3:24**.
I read **5:44**
